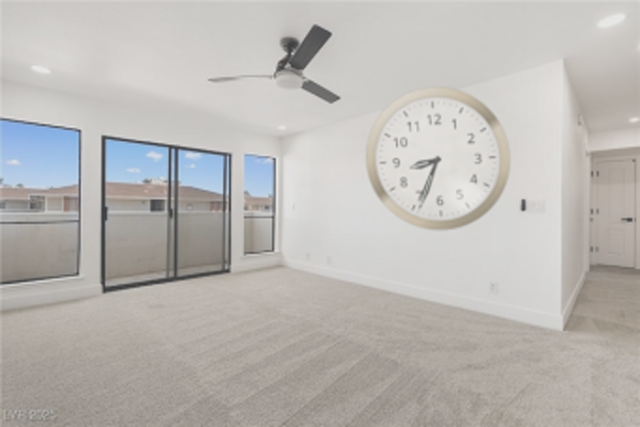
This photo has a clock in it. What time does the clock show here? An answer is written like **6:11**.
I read **8:34**
